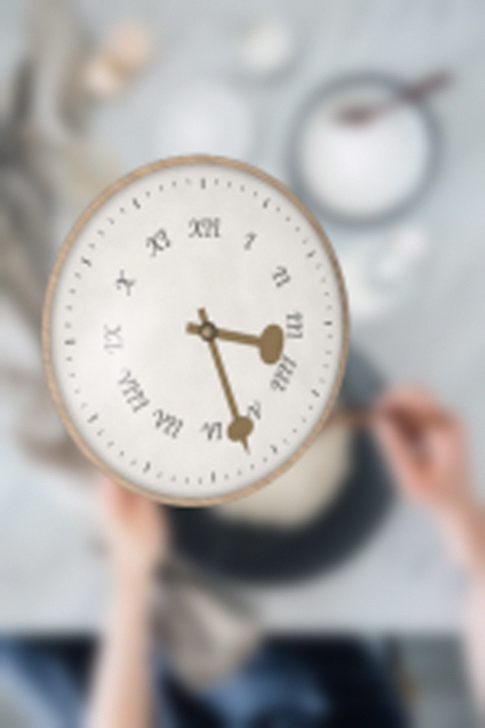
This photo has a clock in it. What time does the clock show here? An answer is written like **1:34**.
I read **3:27**
